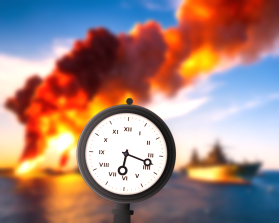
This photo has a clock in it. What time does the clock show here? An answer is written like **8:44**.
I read **6:18**
